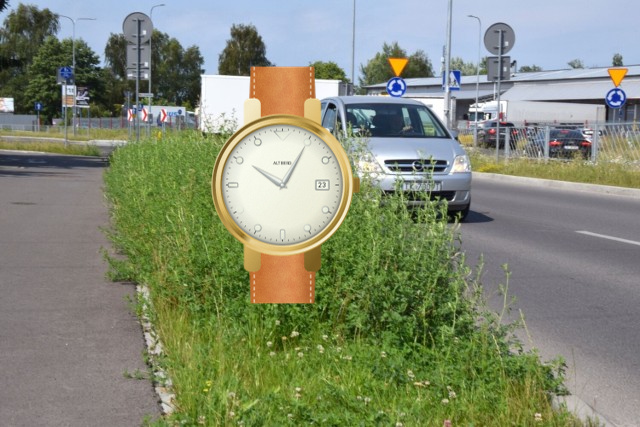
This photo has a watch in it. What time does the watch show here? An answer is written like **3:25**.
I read **10:05**
